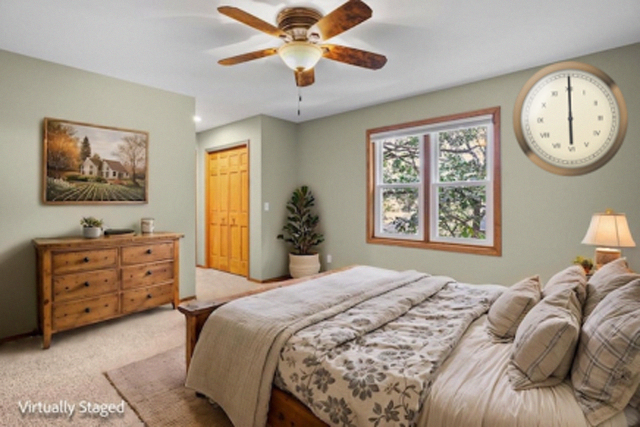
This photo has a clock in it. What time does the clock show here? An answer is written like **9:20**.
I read **6:00**
